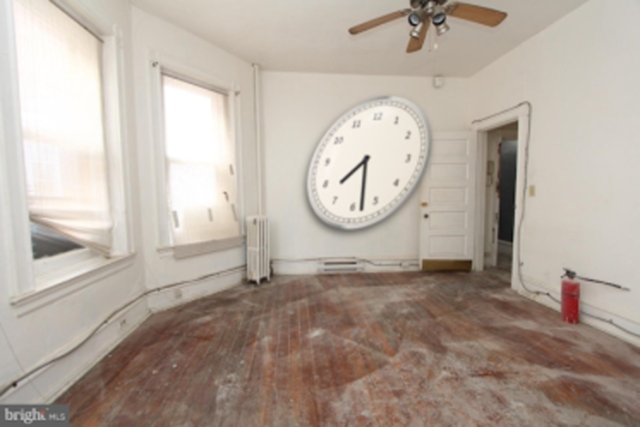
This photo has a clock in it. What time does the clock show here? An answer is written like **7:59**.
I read **7:28**
